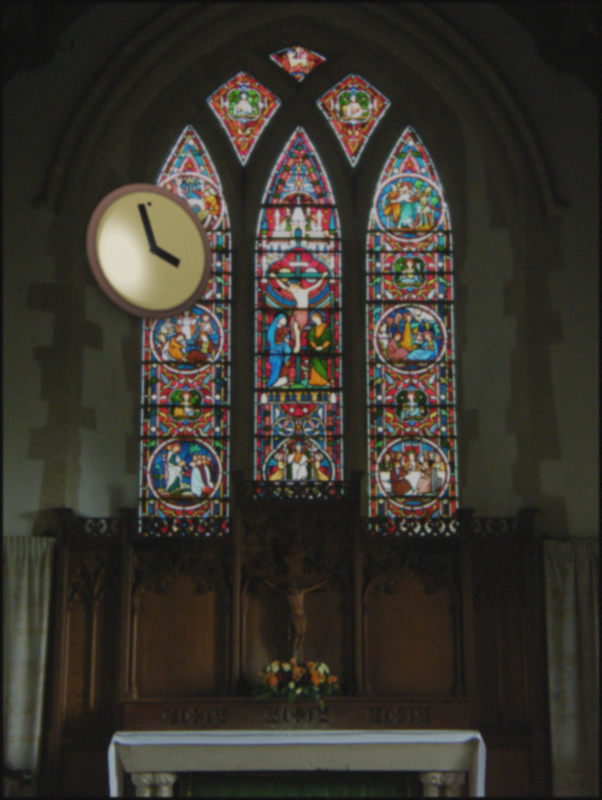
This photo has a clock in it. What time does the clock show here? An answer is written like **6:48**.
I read **3:58**
